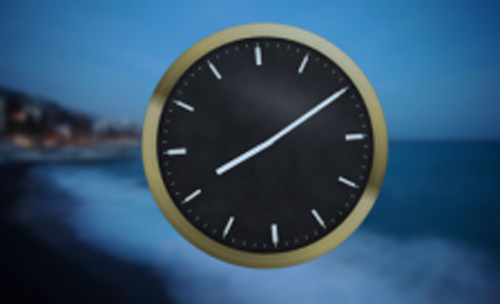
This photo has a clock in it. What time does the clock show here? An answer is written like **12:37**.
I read **8:10**
